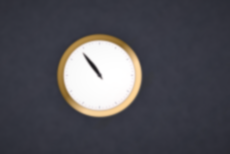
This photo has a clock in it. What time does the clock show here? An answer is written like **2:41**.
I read **10:54**
